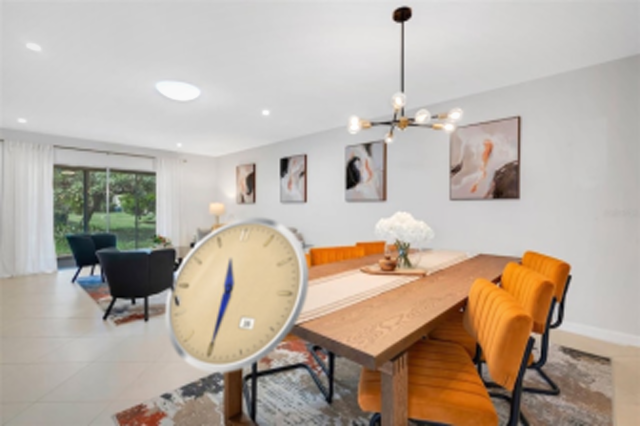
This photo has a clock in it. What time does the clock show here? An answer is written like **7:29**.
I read **11:30**
